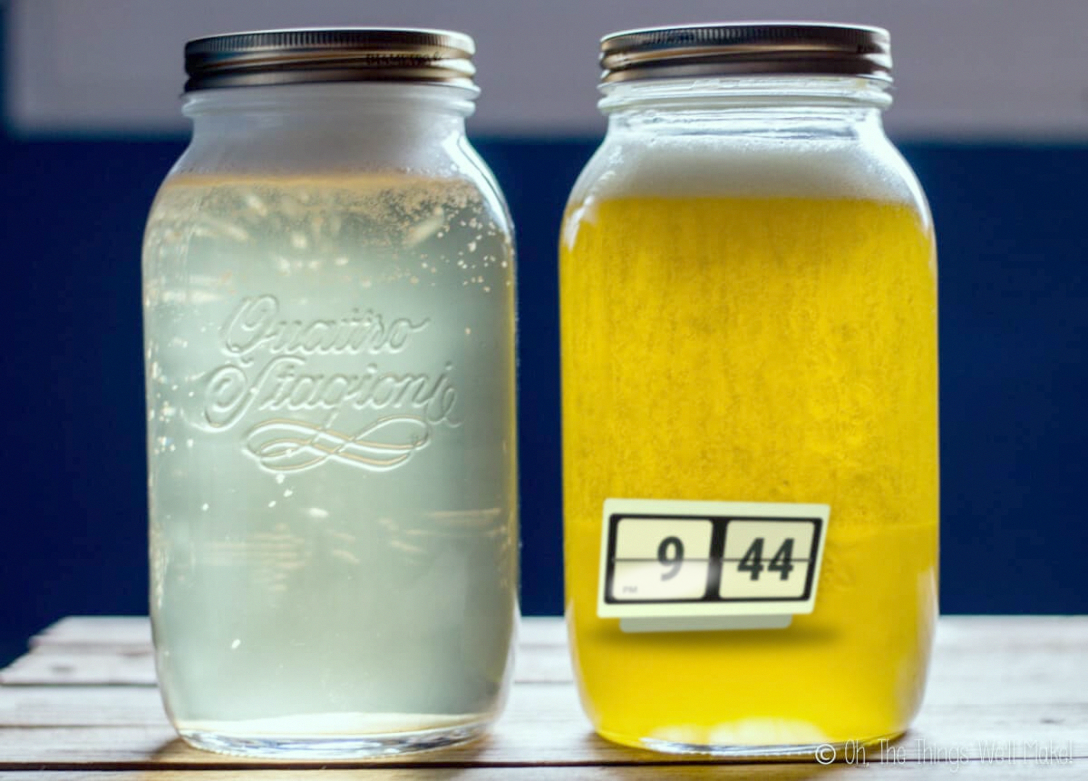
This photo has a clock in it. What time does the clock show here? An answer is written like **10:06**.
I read **9:44**
